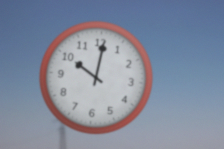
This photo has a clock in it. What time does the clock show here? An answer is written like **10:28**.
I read **10:01**
